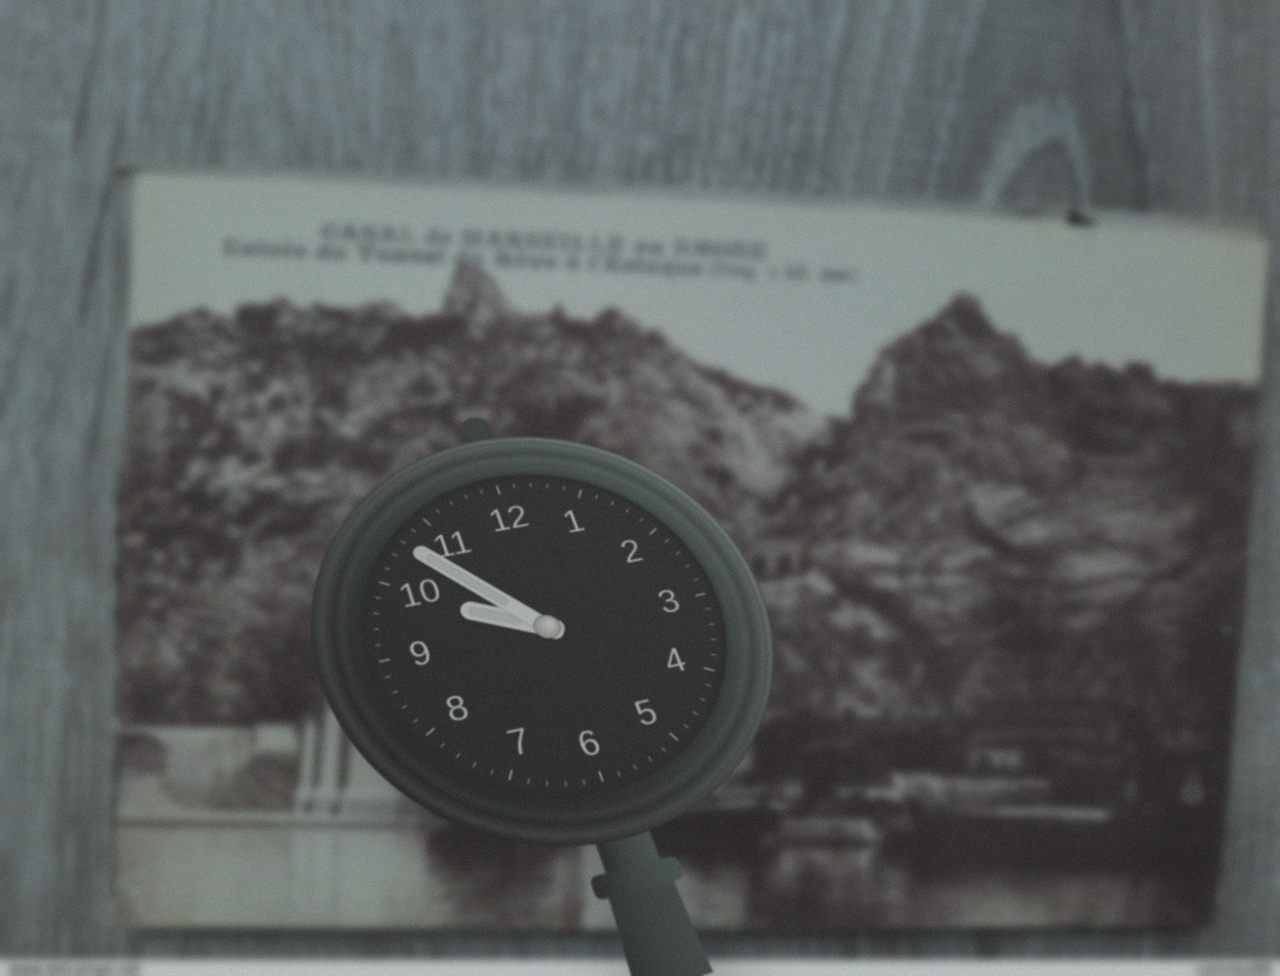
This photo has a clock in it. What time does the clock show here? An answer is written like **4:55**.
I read **9:53**
